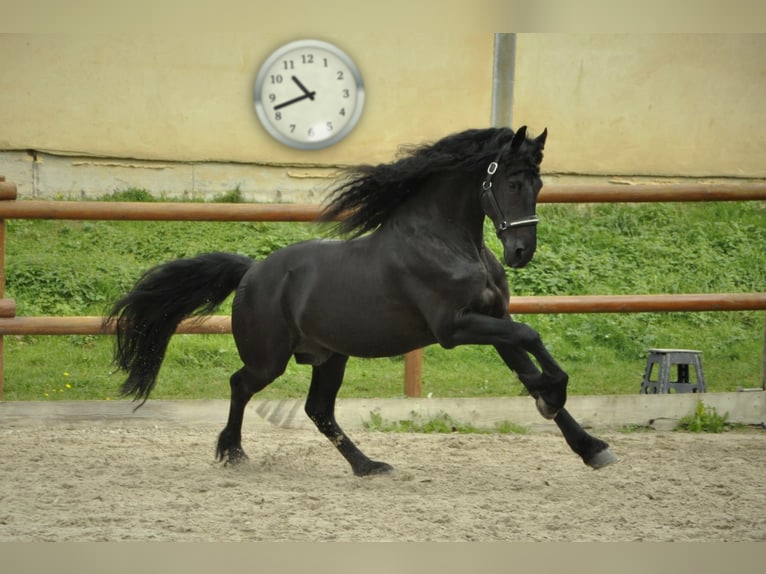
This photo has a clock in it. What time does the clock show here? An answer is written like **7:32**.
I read **10:42**
